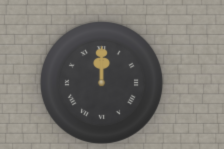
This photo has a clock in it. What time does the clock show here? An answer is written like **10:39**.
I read **12:00**
